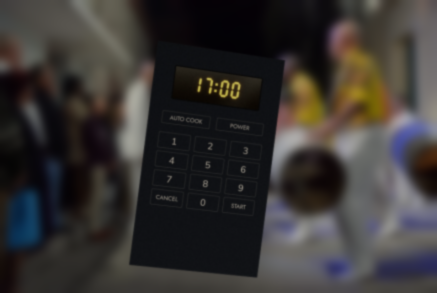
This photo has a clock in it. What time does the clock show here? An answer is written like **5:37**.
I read **17:00**
